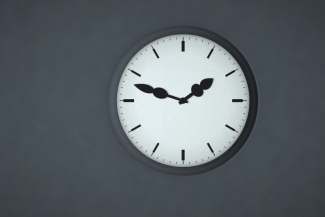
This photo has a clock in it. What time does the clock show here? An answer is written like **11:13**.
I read **1:48**
